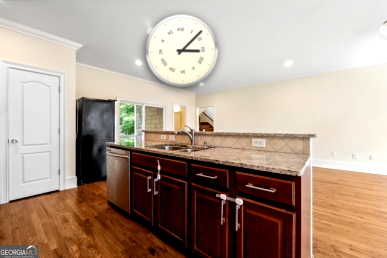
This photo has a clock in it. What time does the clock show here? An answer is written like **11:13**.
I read **3:08**
